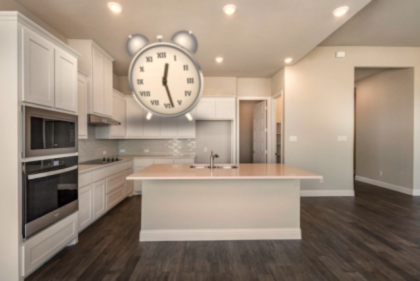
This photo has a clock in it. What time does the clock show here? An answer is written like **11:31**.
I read **12:28**
